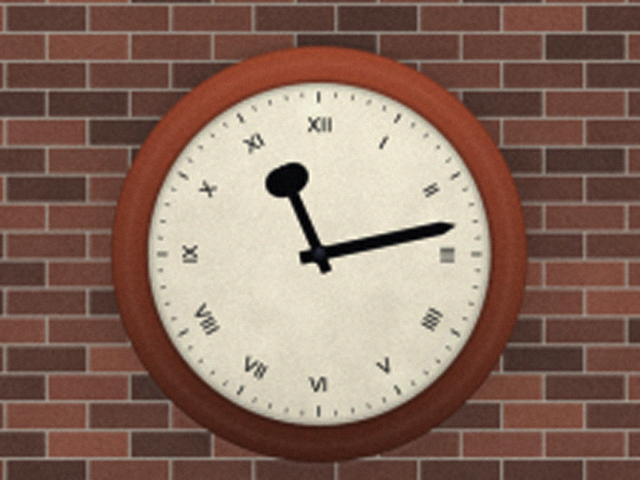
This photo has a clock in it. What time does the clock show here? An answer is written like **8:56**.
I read **11:13**
